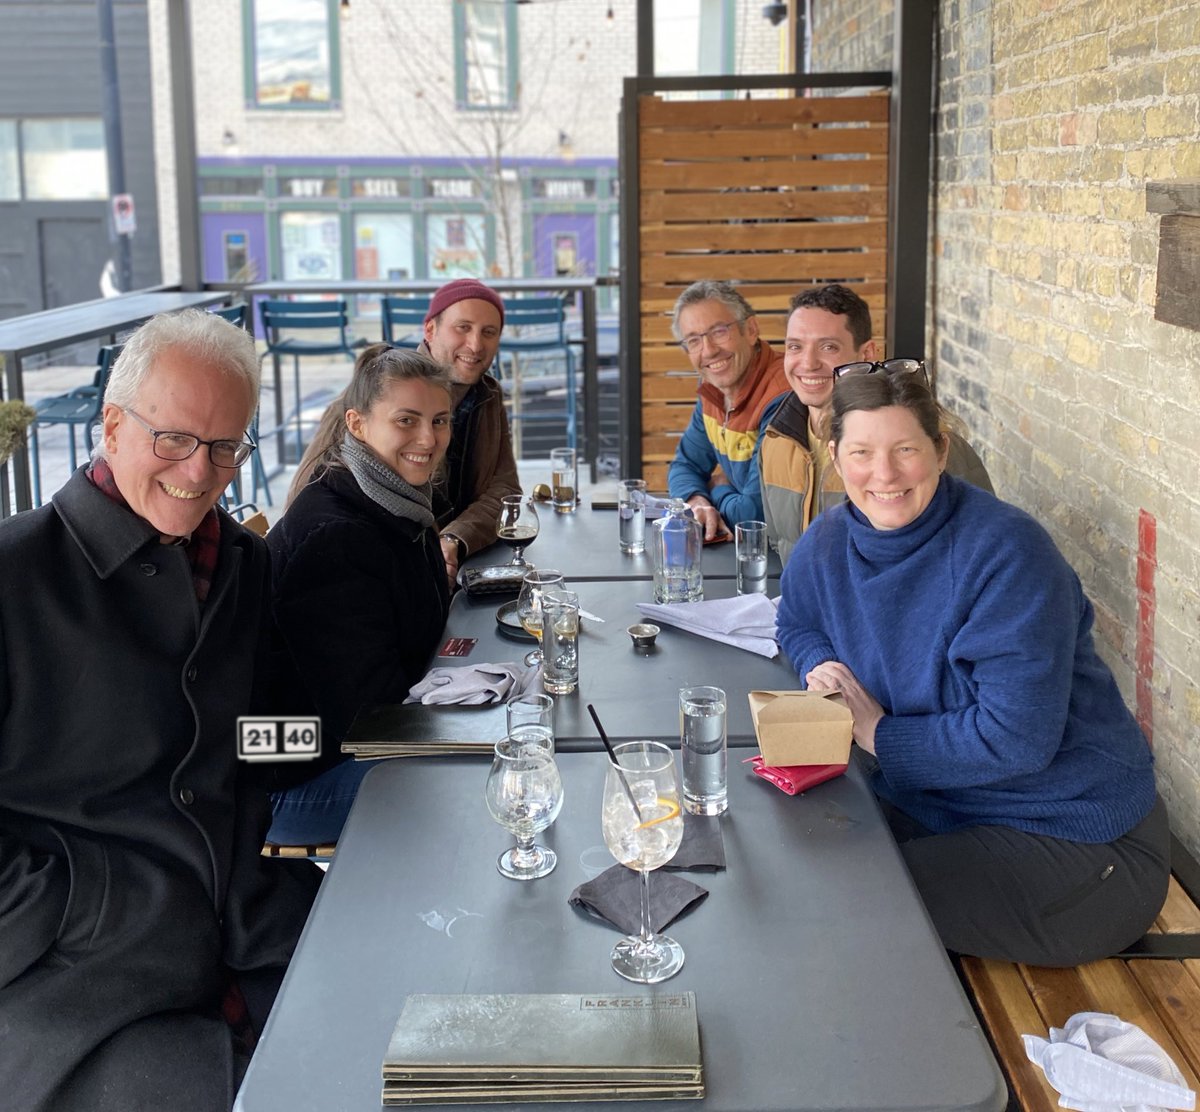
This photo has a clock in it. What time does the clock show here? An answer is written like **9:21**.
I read **21:40**
